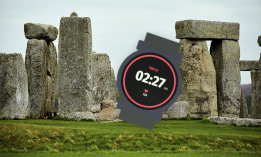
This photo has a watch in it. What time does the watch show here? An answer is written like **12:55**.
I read **2:27**
